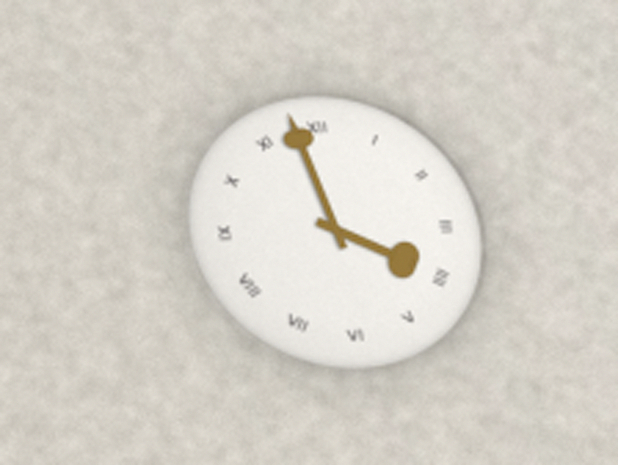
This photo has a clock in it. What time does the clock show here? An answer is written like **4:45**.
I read **3:58**
